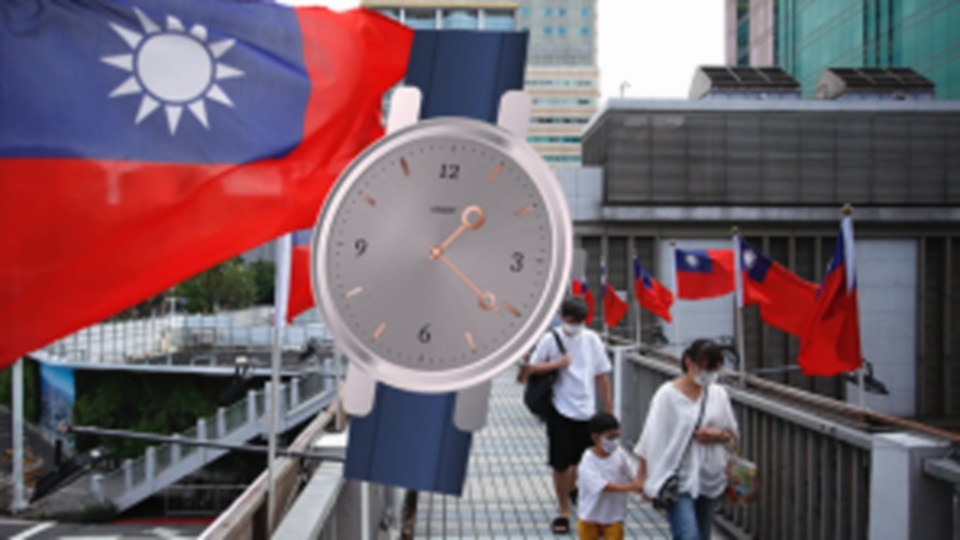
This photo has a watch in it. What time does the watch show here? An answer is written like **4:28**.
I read **1:21**
